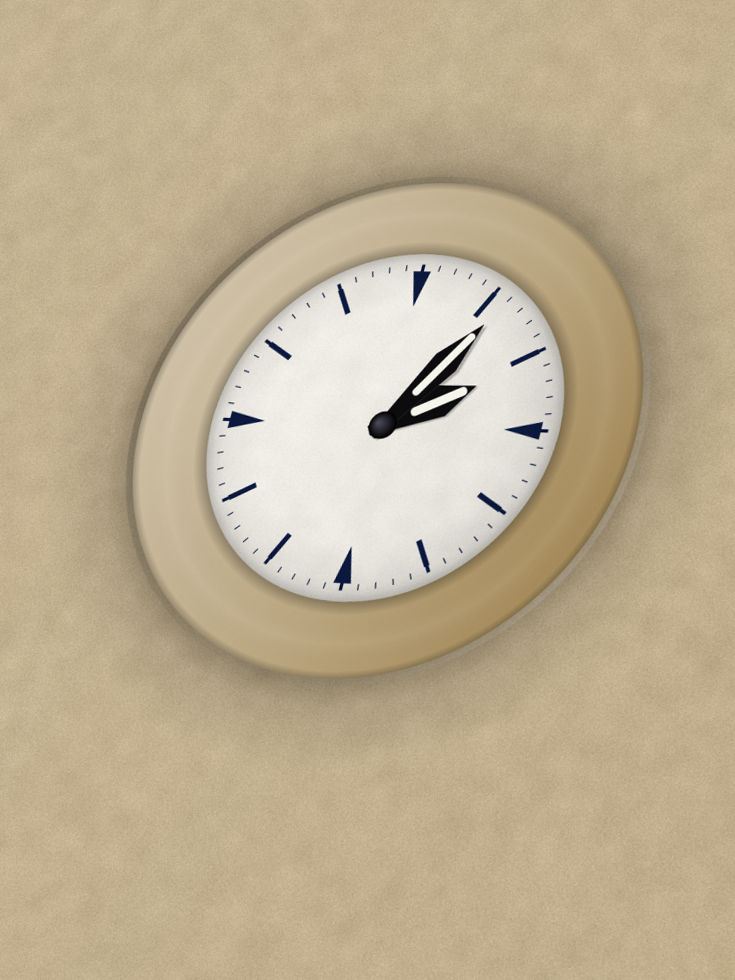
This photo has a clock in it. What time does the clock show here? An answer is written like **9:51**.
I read **2:06**
